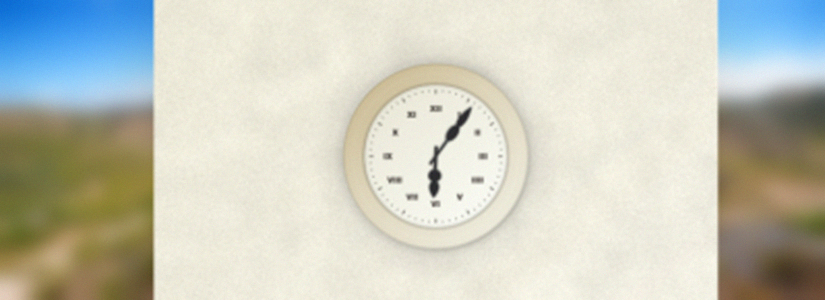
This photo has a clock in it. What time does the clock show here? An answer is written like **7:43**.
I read **6:06**
